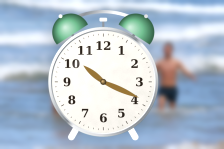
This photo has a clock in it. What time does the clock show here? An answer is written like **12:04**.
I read **10:19**
